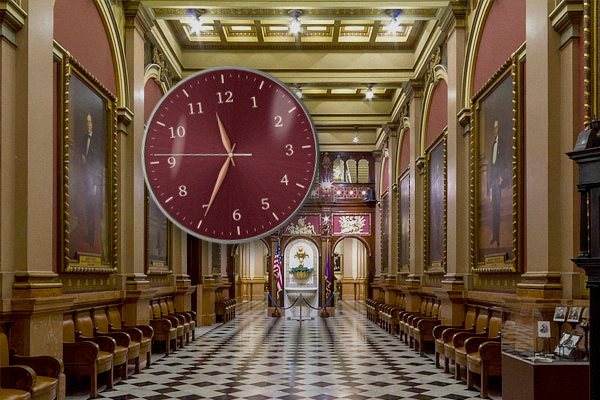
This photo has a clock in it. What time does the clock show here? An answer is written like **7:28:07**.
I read **11:34:46**
